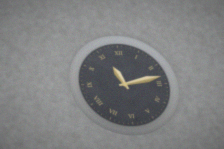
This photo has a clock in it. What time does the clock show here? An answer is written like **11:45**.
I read **11:13**
